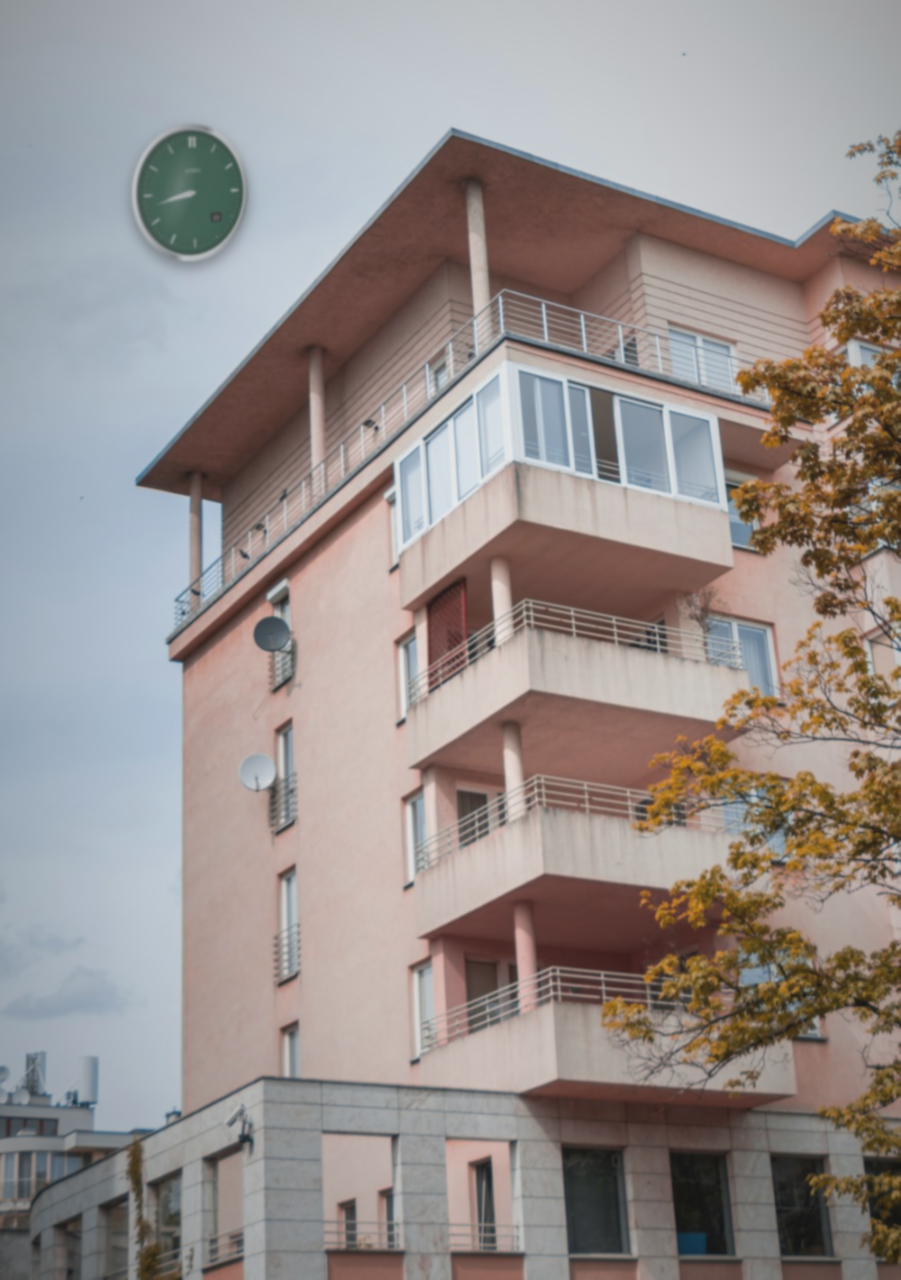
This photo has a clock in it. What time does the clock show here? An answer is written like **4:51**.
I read **8:43**
